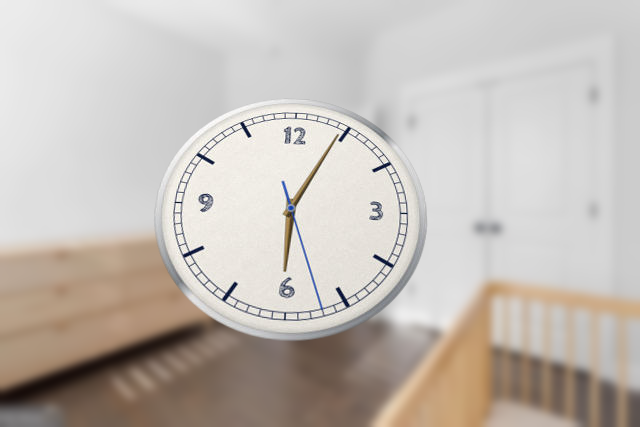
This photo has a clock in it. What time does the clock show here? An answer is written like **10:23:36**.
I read **6:04:27**
